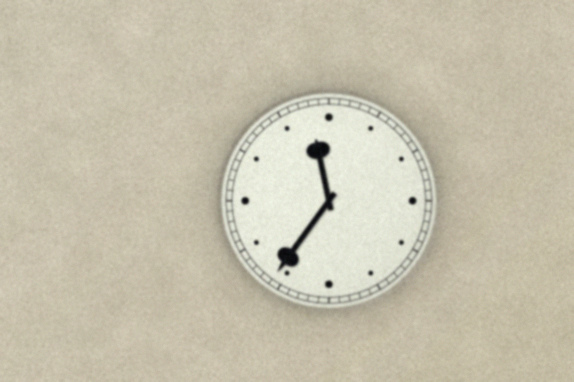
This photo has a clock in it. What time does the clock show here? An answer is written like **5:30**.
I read **11:36**
